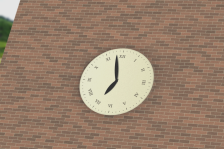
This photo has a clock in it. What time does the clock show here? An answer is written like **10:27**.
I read **6:58**
